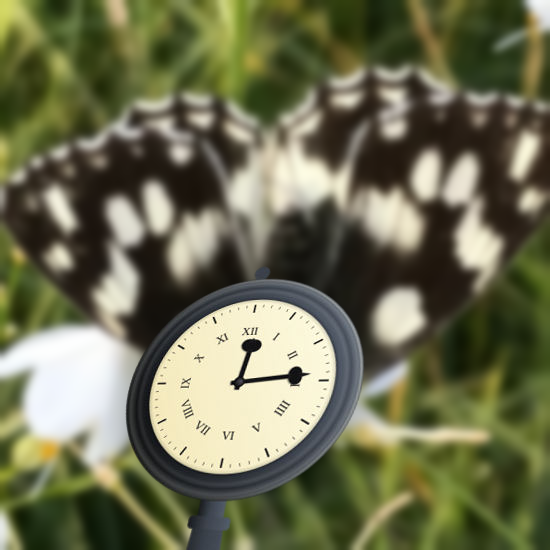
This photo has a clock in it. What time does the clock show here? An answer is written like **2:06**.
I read **12:14**
